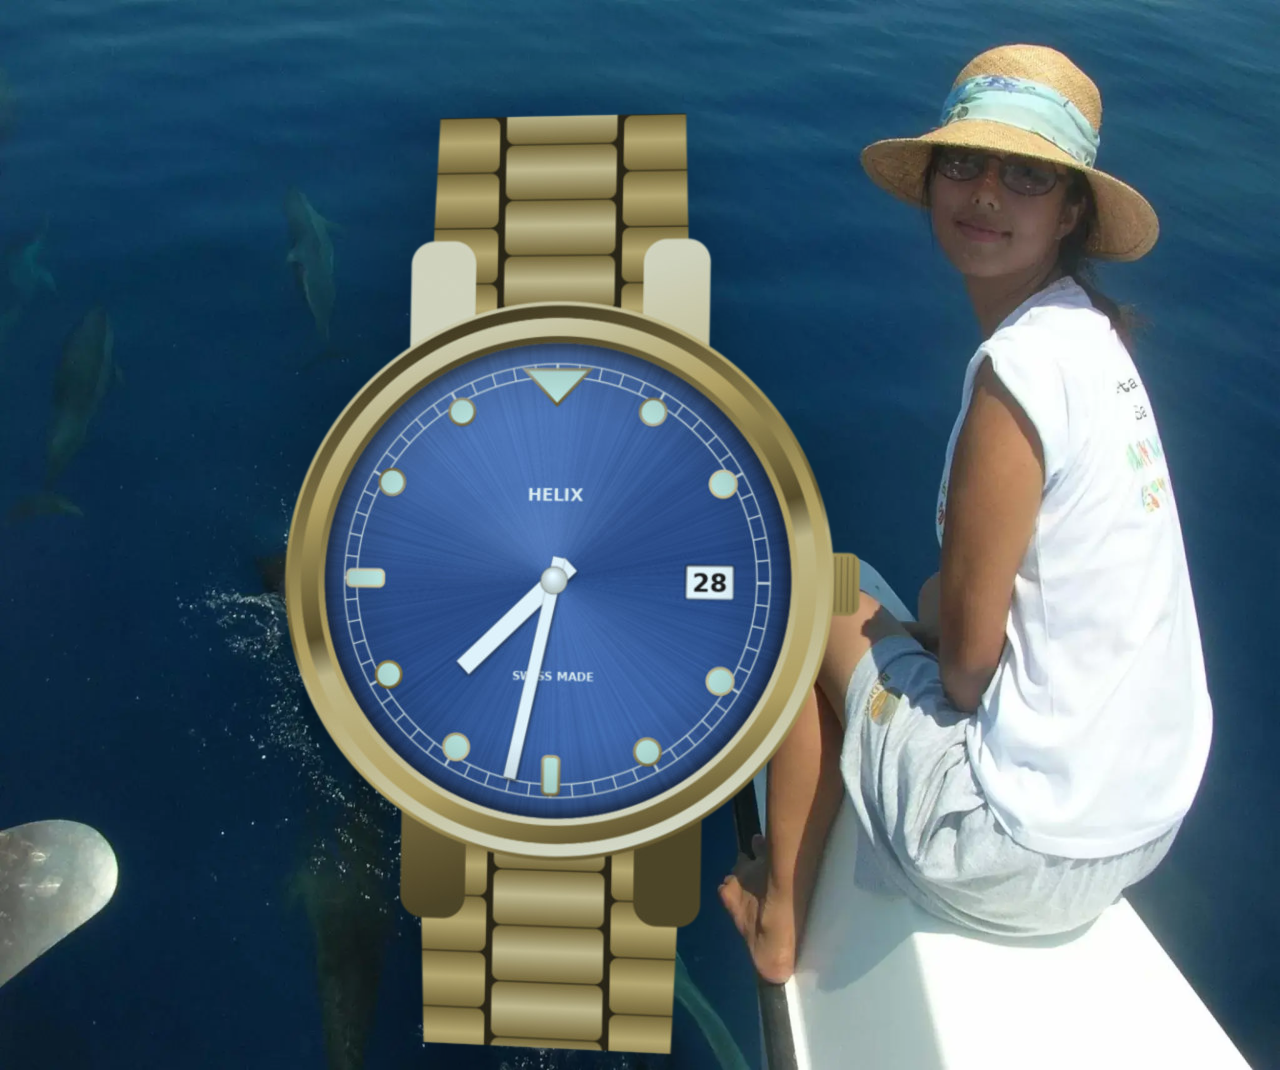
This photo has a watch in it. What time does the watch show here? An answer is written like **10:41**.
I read **7:32**
